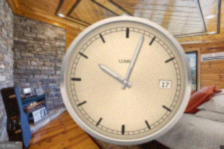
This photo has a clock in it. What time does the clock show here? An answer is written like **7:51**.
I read **10:03**
